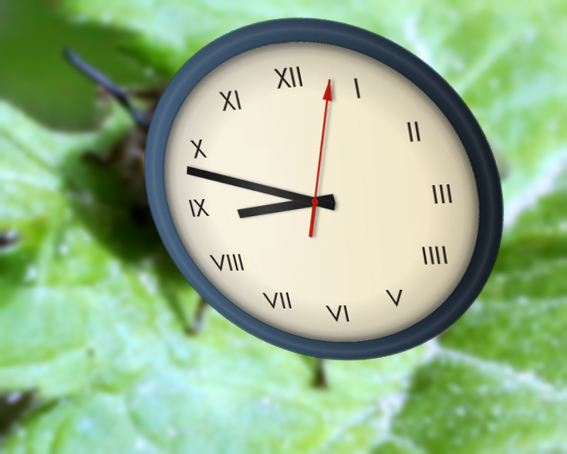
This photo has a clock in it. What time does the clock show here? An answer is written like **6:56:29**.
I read **8:48:03**
